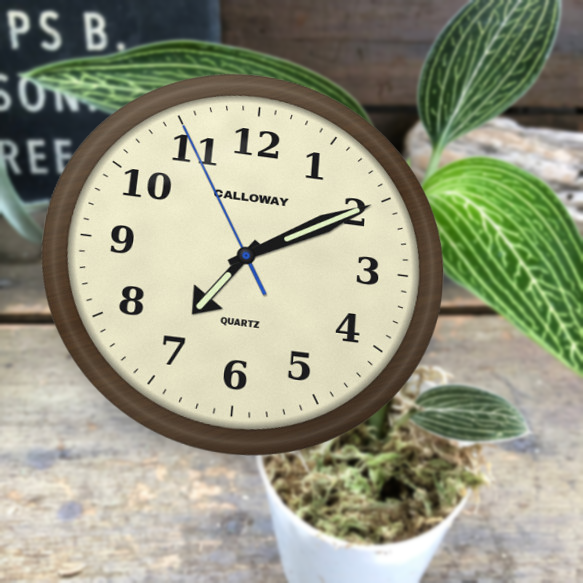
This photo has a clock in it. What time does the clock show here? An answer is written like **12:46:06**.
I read **7:09:55**
